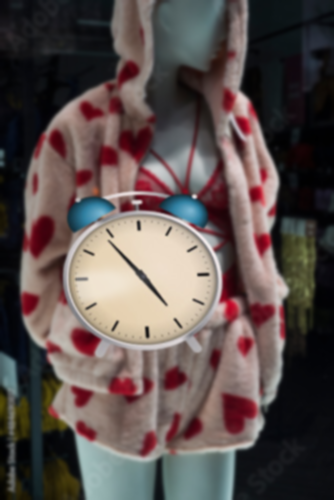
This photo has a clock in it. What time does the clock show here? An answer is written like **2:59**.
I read **4:54**
